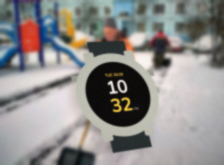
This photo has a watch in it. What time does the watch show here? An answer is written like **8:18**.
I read **10:32**
